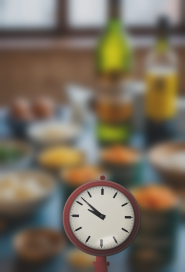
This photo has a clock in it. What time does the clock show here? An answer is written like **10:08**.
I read **9:52**
